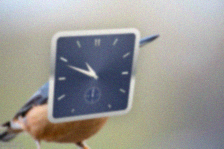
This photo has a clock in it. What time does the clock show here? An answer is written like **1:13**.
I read **10:49**
